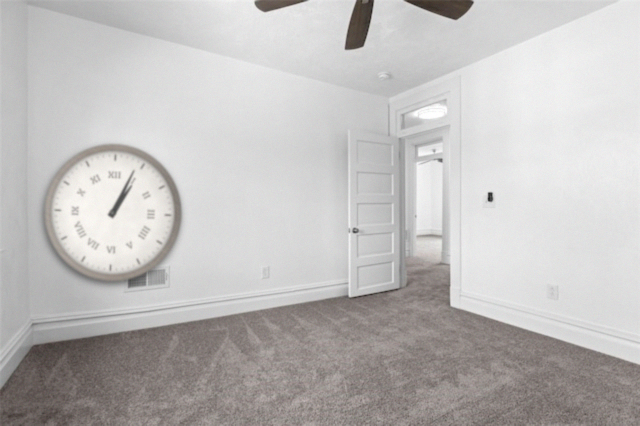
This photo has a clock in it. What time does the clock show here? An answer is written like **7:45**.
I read **1:04**
